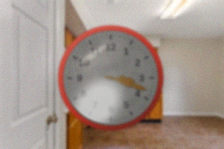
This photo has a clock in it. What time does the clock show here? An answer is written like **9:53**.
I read **3:18**
